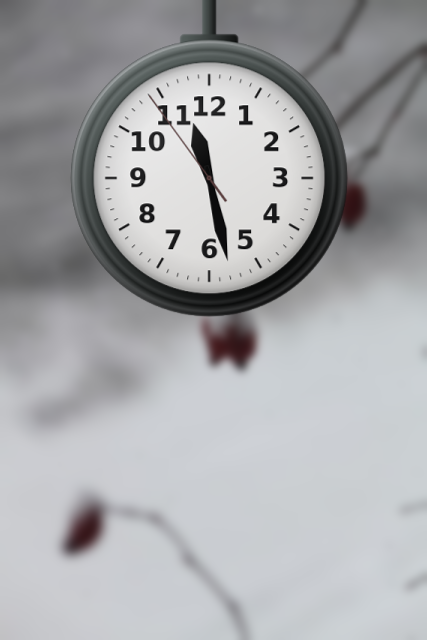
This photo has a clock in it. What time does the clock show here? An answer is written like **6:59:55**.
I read **11:27:54**
